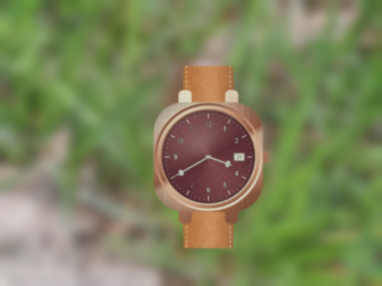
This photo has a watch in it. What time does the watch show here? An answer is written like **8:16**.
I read **3:40**
